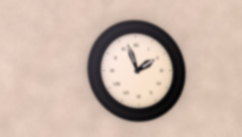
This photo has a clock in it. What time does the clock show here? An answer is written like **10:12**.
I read **1:57**
